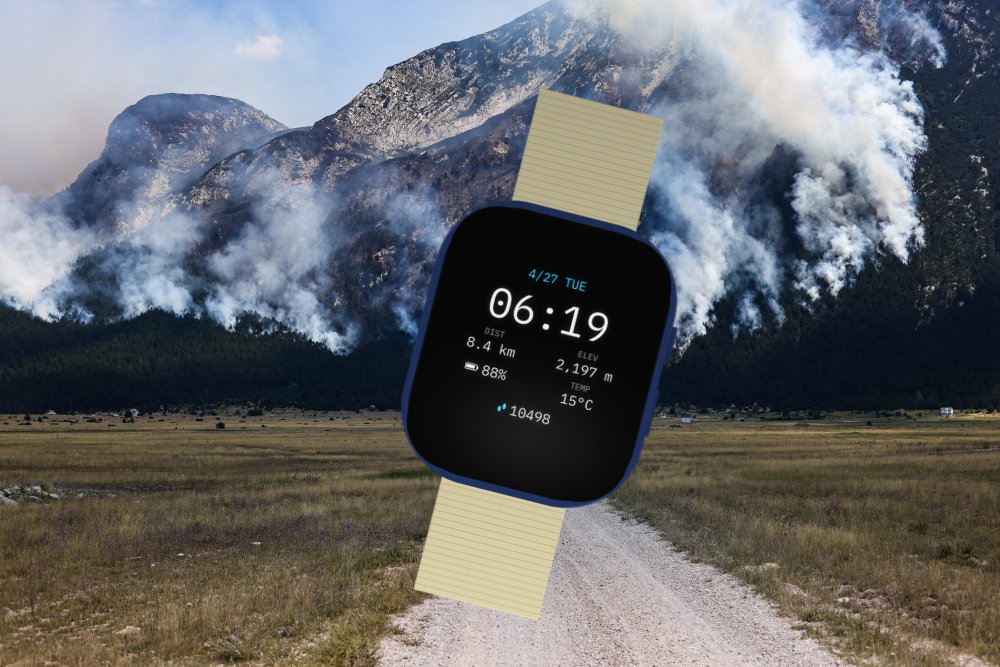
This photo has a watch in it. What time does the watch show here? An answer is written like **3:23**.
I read **6:19**
